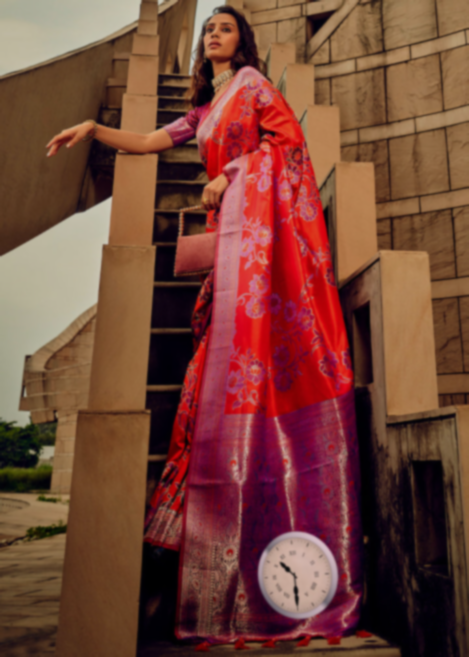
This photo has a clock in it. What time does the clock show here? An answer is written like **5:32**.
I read **10:30**
